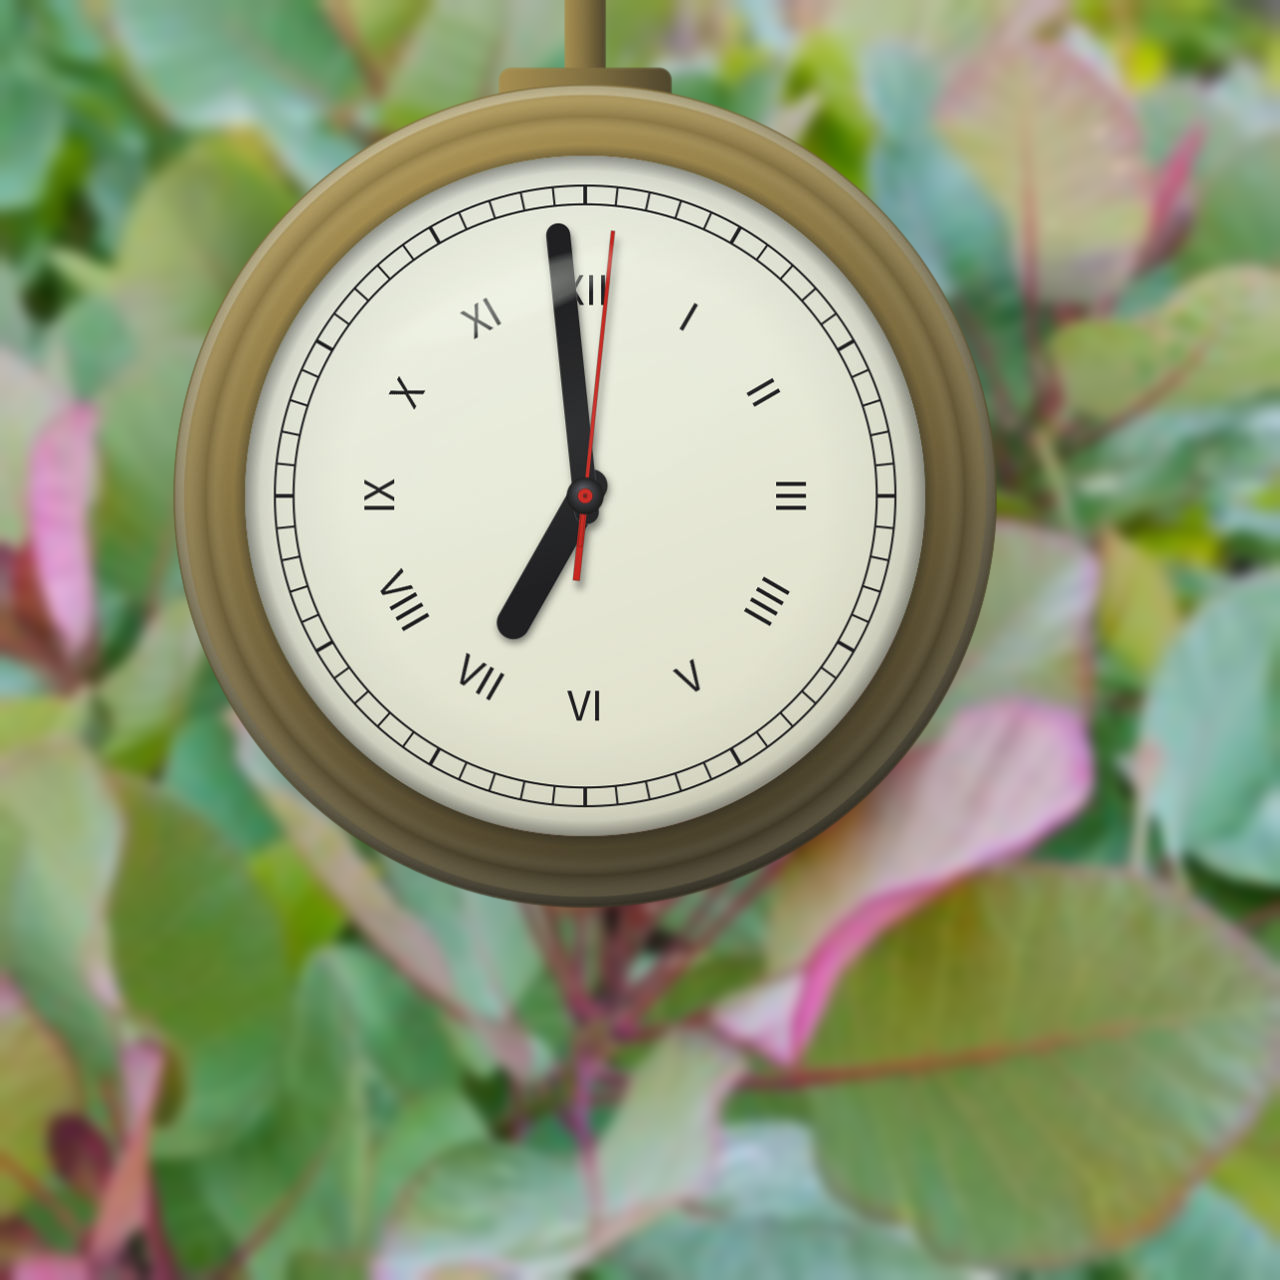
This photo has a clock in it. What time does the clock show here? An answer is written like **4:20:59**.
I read **6:59:01**
